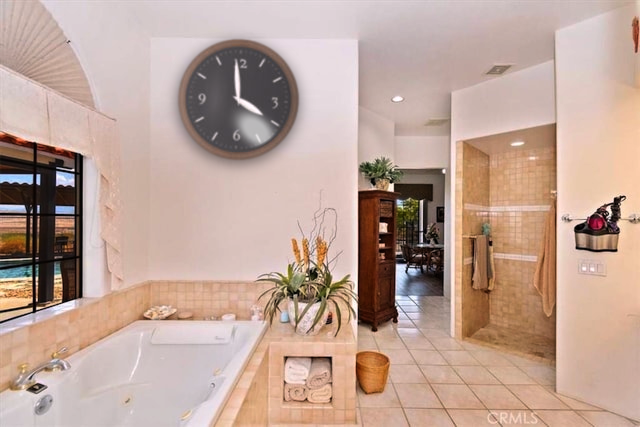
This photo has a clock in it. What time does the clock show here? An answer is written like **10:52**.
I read **3:59**
